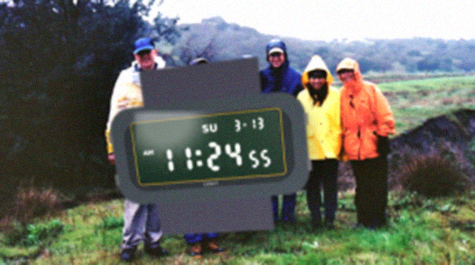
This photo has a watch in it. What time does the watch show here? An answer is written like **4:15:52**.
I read **11:24:55**
